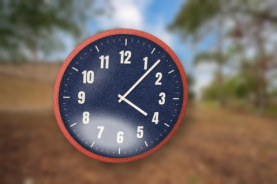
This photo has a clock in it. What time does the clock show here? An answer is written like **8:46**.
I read **4:07**
